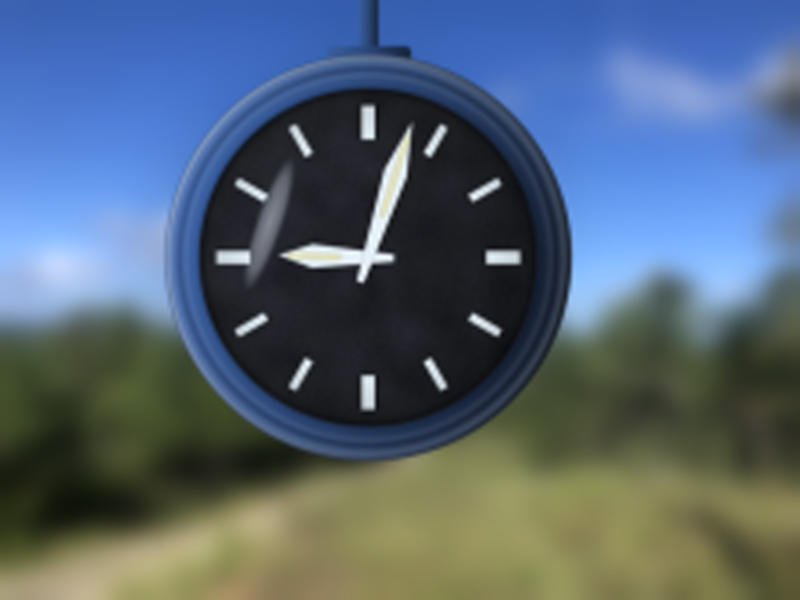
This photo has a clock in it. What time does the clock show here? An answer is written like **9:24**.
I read **9:03**
